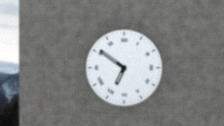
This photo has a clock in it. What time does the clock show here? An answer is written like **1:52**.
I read **6:51**
